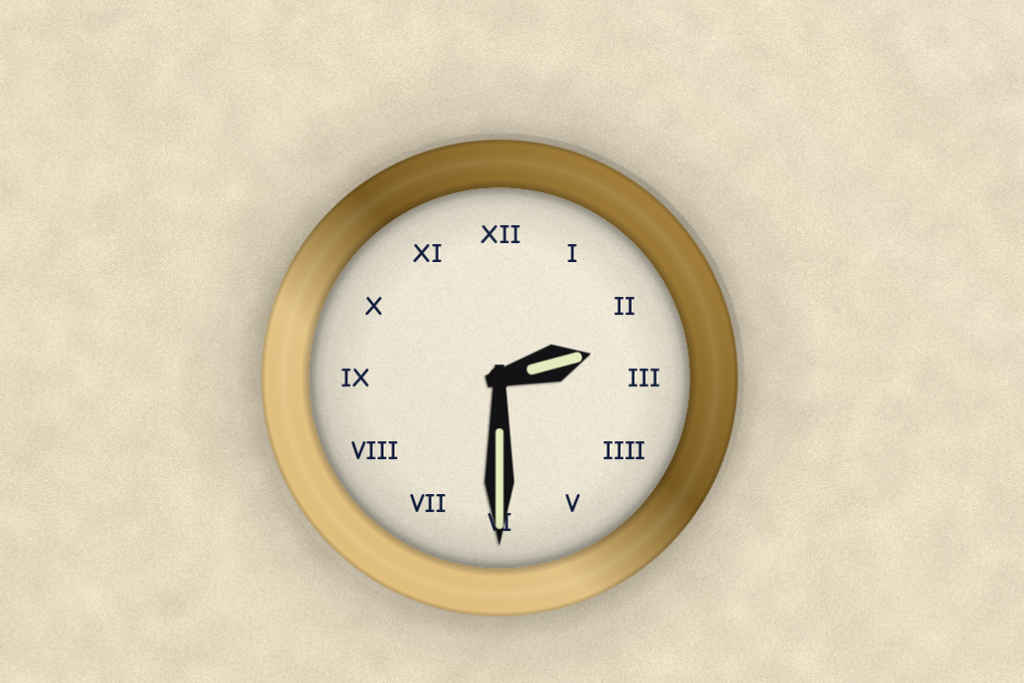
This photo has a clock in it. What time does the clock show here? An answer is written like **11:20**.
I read **2:30**
